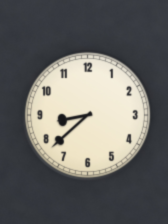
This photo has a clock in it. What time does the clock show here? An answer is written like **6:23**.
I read **8:38**
